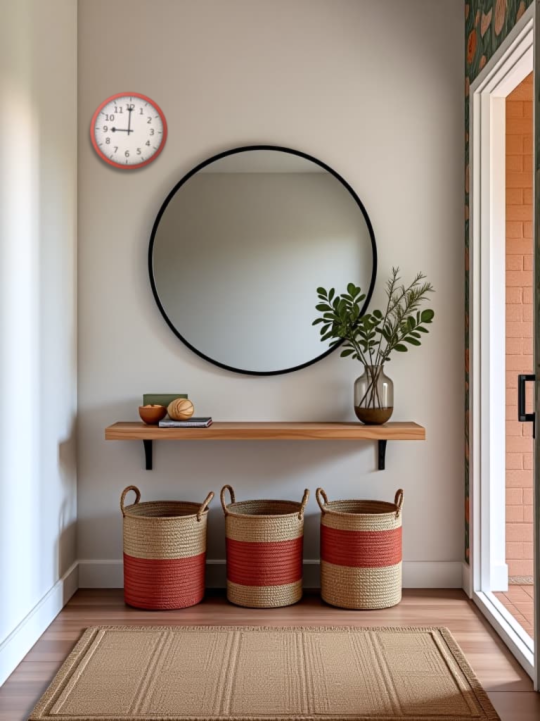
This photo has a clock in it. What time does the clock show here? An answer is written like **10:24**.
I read **9:00**
